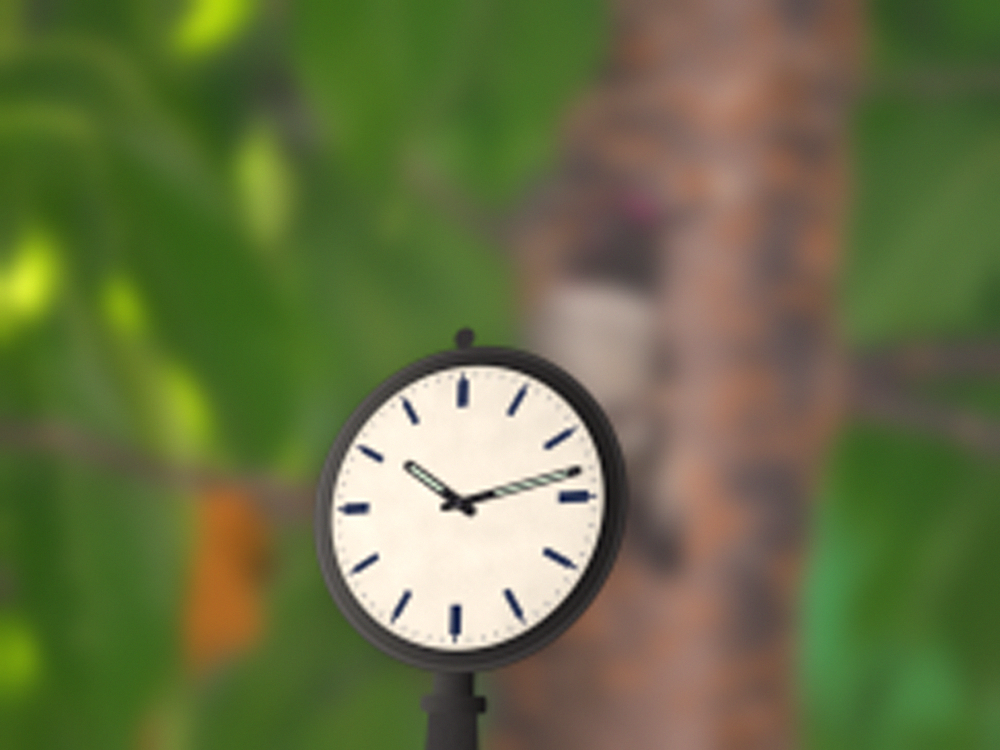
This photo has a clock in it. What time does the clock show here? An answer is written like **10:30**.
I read **10:13**
